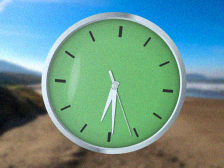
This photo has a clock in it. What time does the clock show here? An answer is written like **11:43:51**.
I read **6:29:26**
